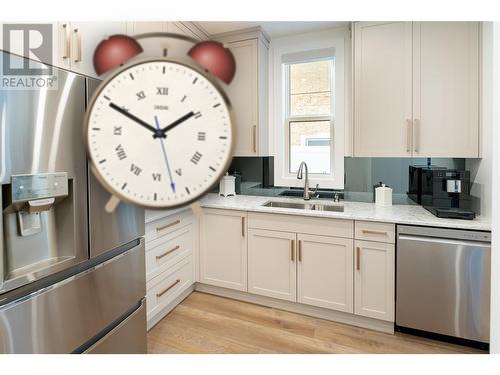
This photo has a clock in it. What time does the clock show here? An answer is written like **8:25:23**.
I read **1:49:27**
